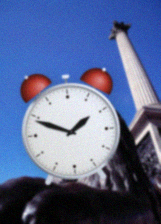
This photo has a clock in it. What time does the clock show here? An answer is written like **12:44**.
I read **1:49**
